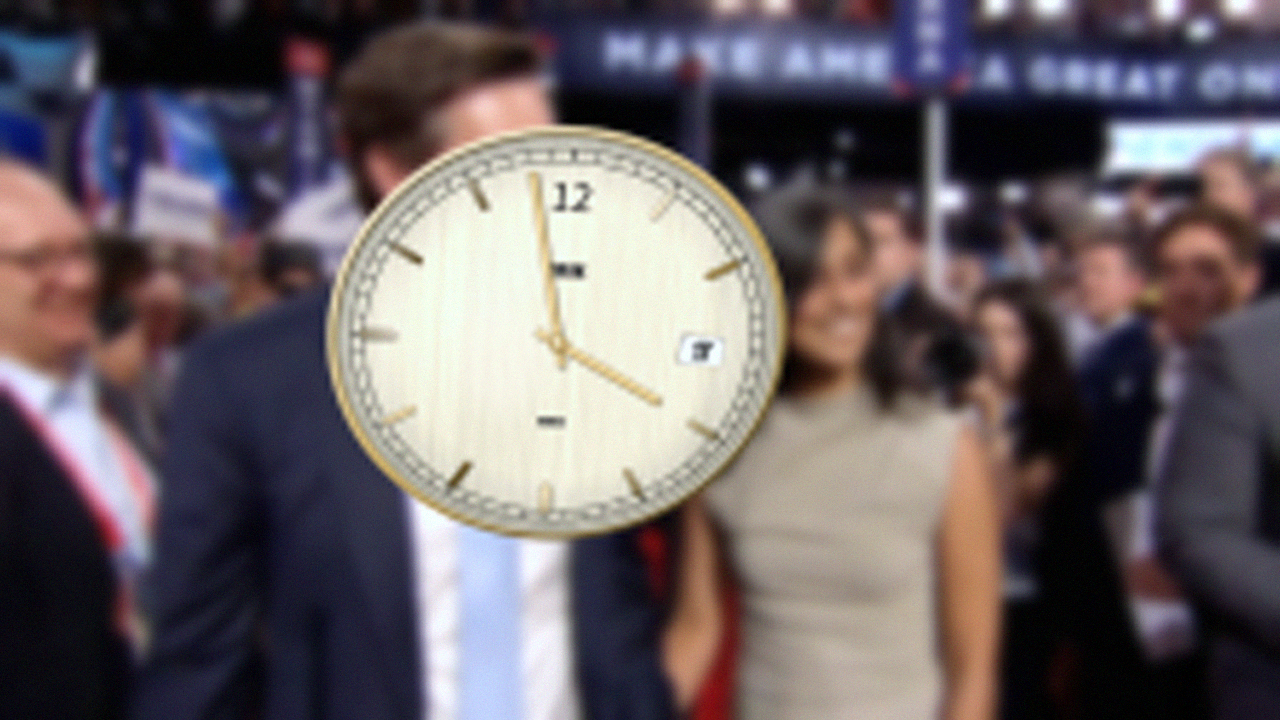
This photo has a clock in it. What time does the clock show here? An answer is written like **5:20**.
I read **3:58**
